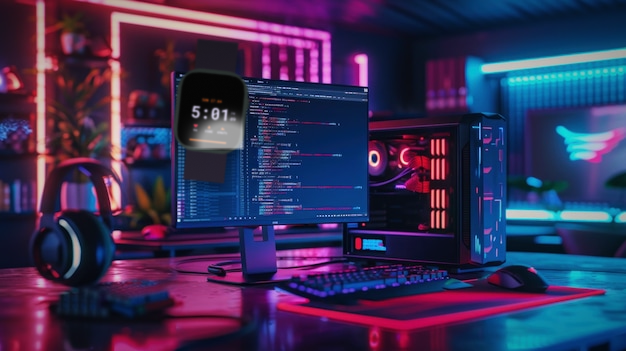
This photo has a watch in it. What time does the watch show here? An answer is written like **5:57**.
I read **5:01**
